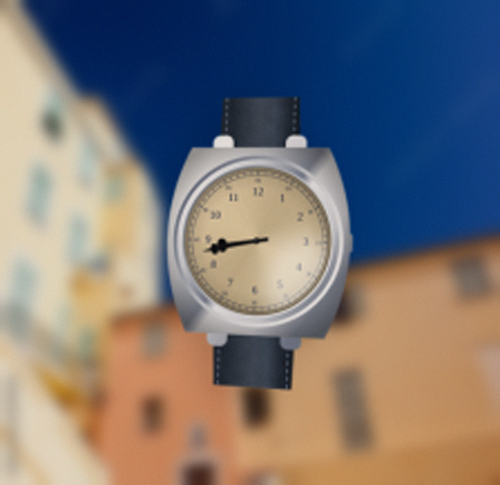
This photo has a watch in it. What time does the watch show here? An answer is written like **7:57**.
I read **8:43**
